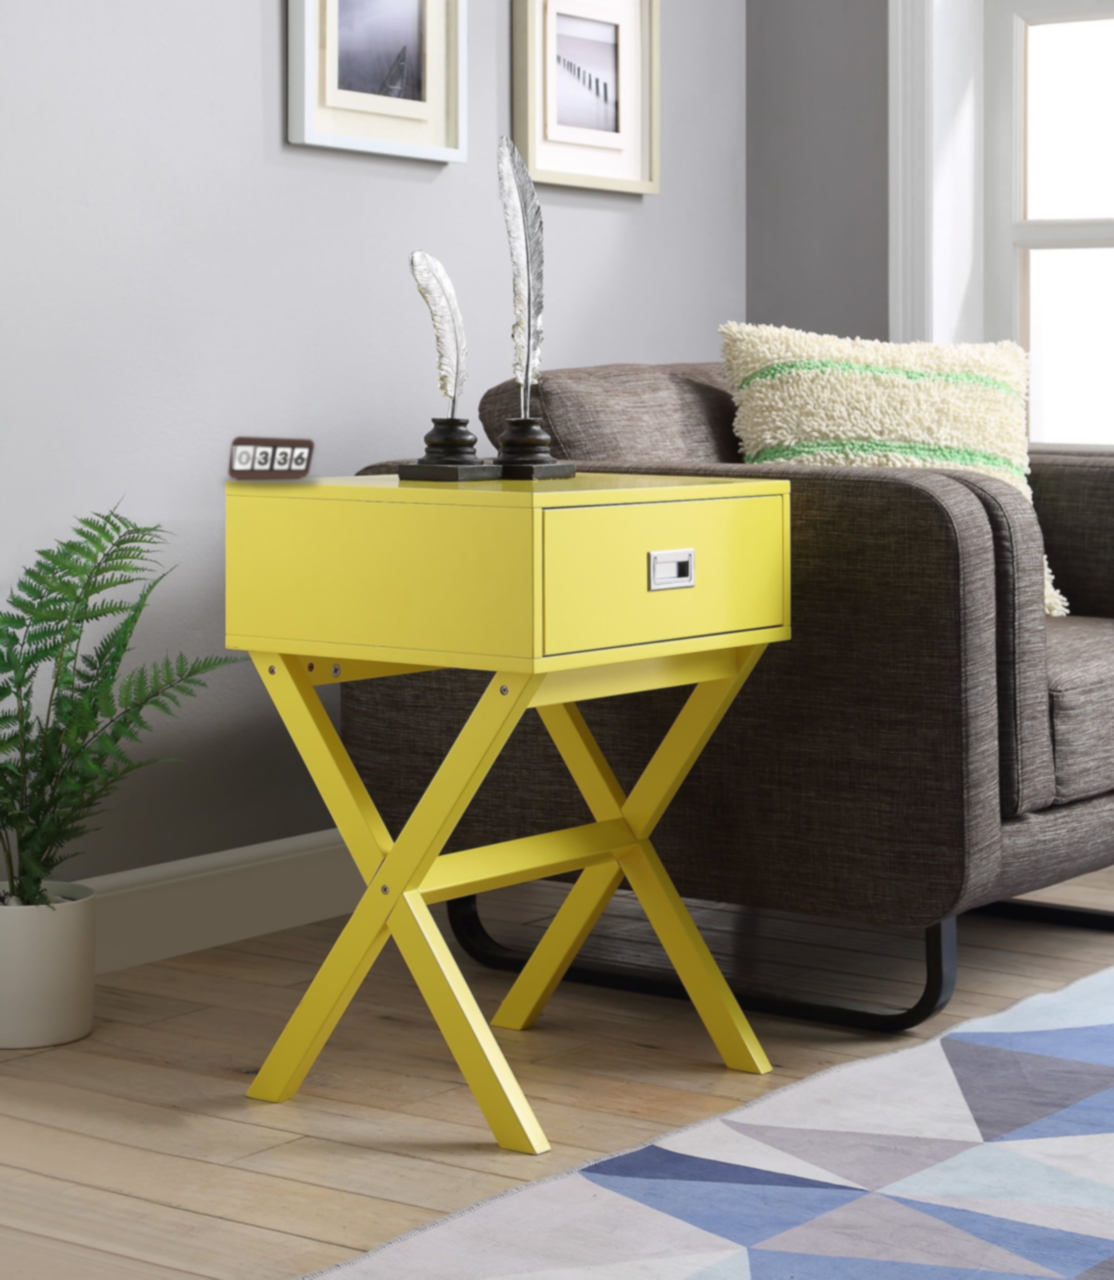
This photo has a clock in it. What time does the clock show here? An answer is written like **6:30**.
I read **3:36**
